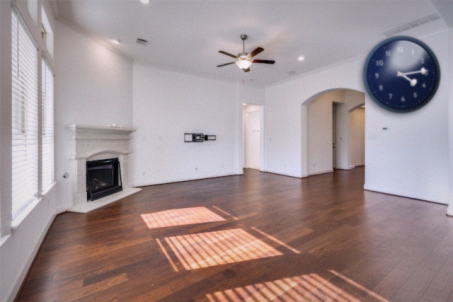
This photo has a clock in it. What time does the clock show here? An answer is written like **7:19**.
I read **4:14**
